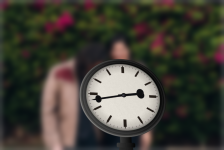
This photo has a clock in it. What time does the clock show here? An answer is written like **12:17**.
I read **2:43**
